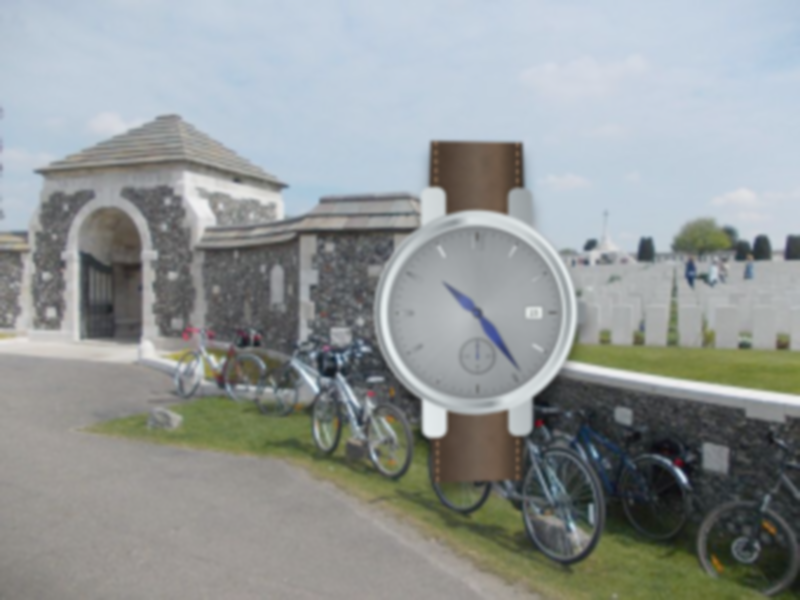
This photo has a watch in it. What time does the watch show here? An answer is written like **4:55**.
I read **10:24**
